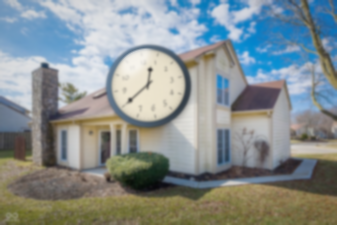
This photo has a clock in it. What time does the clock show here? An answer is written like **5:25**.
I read **12:40**
